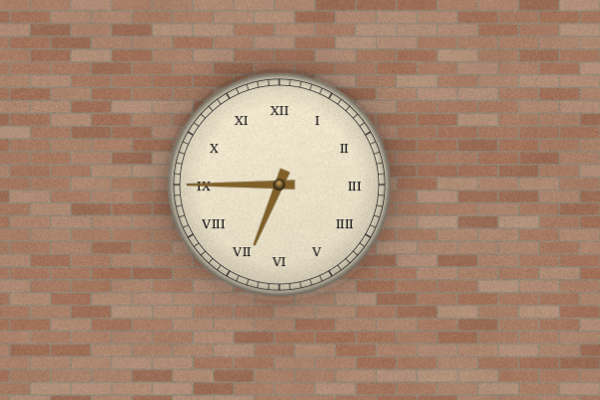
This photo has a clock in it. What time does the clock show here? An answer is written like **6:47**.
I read **6:45**
